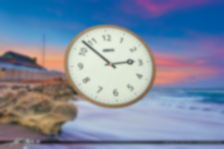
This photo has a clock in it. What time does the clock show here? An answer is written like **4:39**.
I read **2:53**
